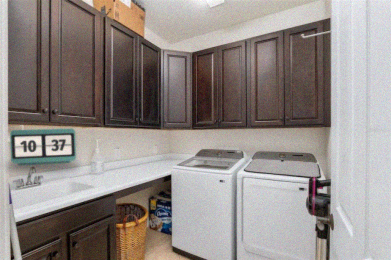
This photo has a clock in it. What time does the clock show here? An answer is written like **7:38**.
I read **10:37**
